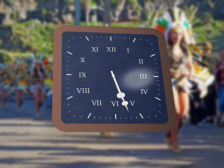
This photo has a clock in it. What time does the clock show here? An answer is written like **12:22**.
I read **5:27**
